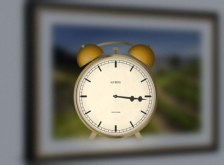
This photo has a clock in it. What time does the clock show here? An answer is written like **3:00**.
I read **3:16**
